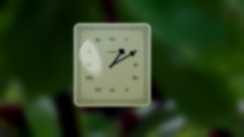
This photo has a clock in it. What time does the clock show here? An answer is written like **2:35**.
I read **1:10**
